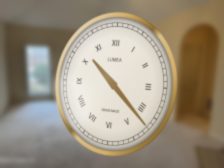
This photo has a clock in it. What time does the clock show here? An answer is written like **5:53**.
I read **10:22**
